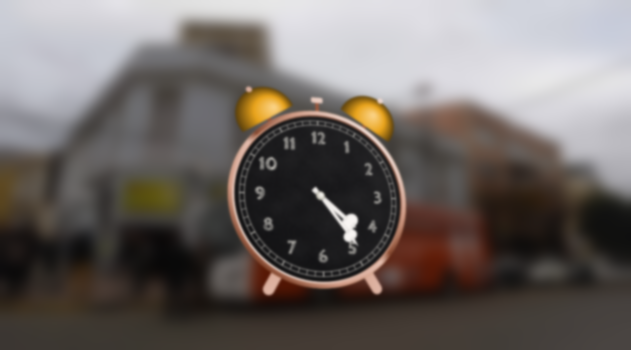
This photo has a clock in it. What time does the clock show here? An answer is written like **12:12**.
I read **4:24**
